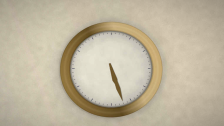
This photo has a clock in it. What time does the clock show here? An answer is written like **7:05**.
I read **5:27**
